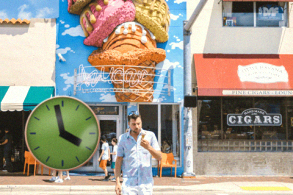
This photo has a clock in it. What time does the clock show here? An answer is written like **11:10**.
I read **3:58**
